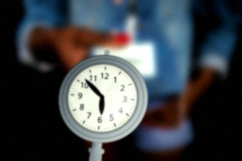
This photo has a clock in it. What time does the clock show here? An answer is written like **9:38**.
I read **5:52**
